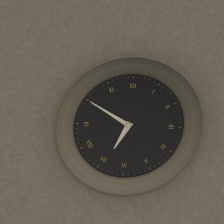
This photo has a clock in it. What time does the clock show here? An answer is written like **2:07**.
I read **6:50**
